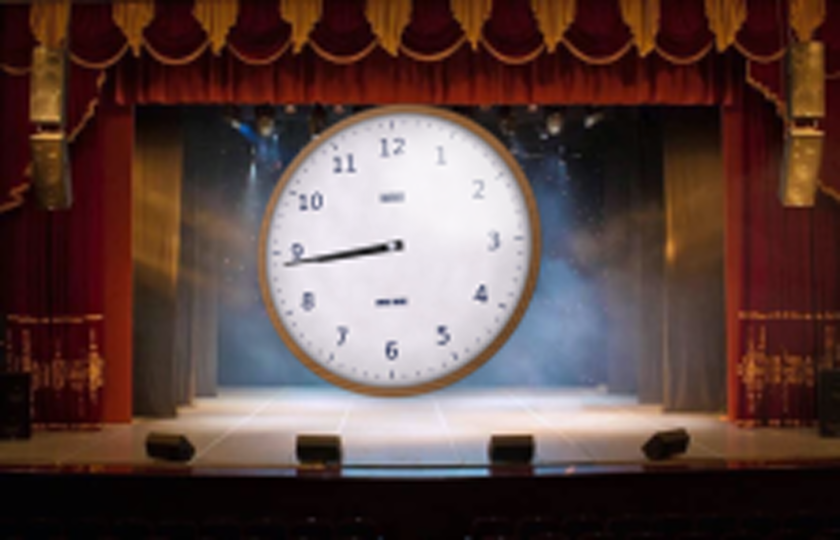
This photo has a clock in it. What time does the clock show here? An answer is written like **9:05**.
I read **8:44**
